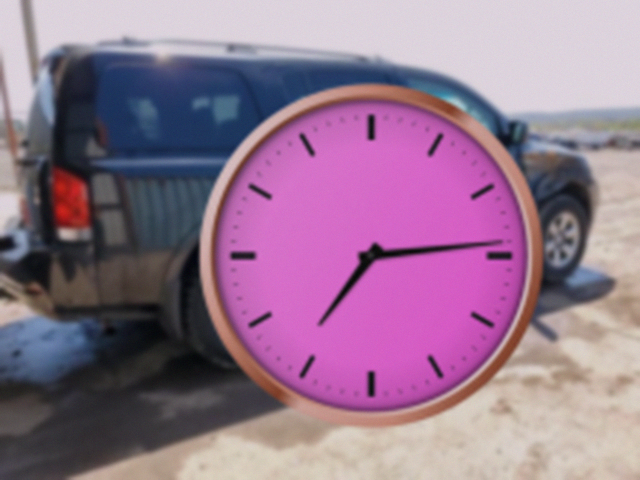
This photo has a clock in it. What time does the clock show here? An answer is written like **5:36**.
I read **7:14**
